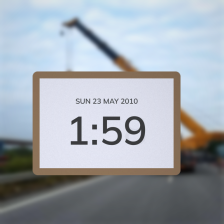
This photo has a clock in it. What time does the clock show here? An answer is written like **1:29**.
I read **1:59**
